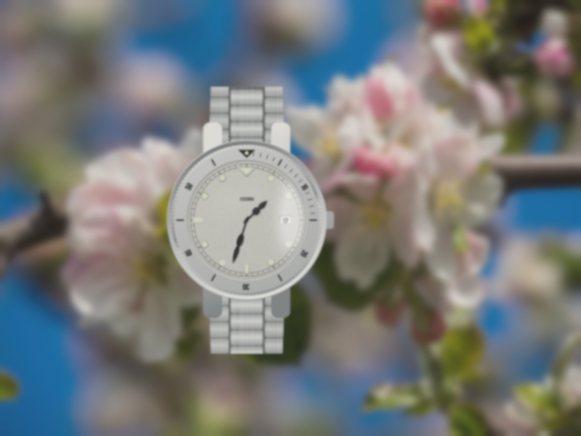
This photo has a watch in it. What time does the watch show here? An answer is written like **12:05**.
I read **1:33**
